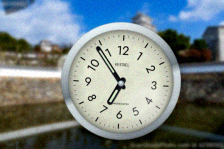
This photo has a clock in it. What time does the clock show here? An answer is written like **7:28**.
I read **6:54**
